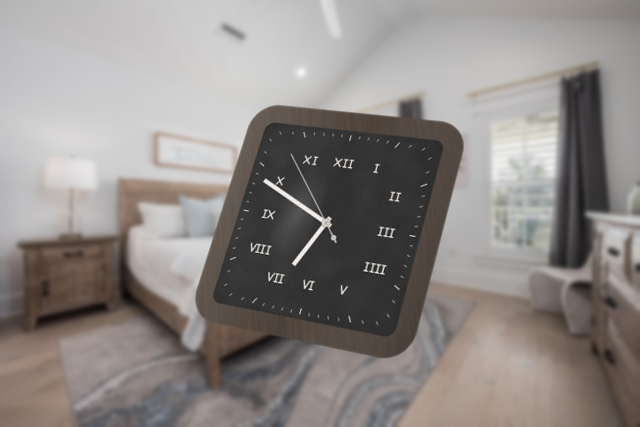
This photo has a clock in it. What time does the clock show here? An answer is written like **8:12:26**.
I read **6:48:53**
